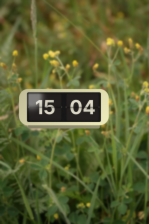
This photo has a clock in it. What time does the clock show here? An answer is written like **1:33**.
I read **15:04**
